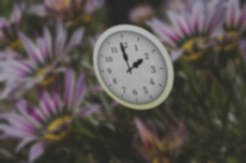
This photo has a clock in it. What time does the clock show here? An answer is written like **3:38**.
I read **1:59**
